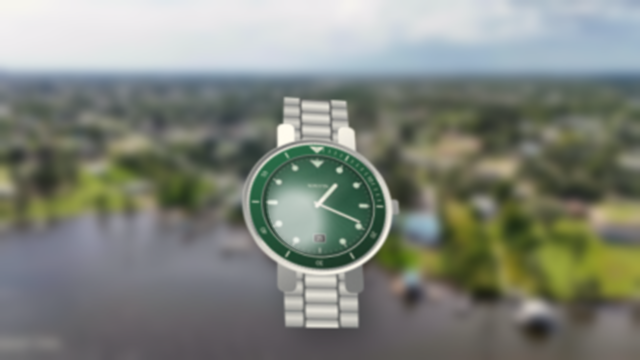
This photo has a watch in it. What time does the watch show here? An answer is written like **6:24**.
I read **1:19**
